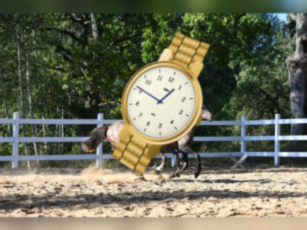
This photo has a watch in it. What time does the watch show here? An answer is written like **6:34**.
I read **12:46**
